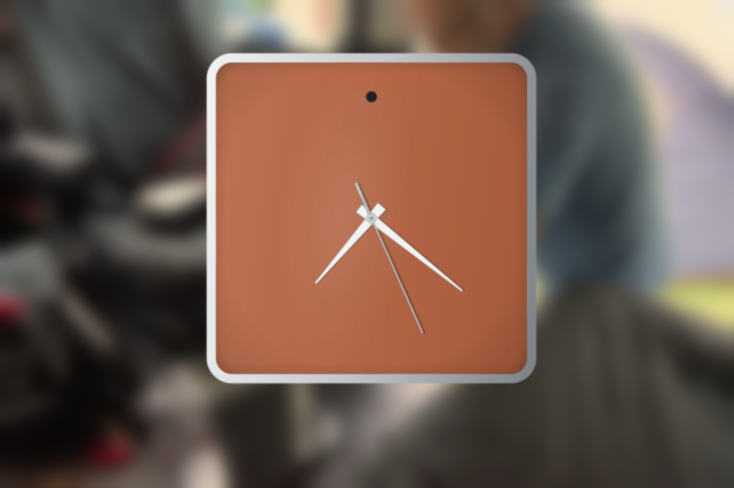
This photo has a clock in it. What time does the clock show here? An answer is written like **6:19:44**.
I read **7:21:26**
